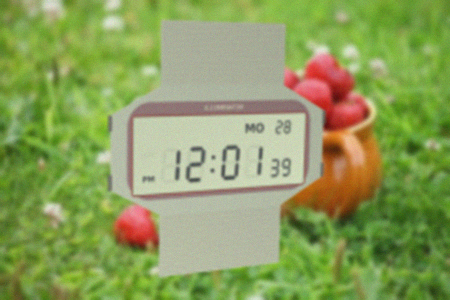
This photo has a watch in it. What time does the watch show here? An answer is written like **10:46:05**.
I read **12:01:39**
